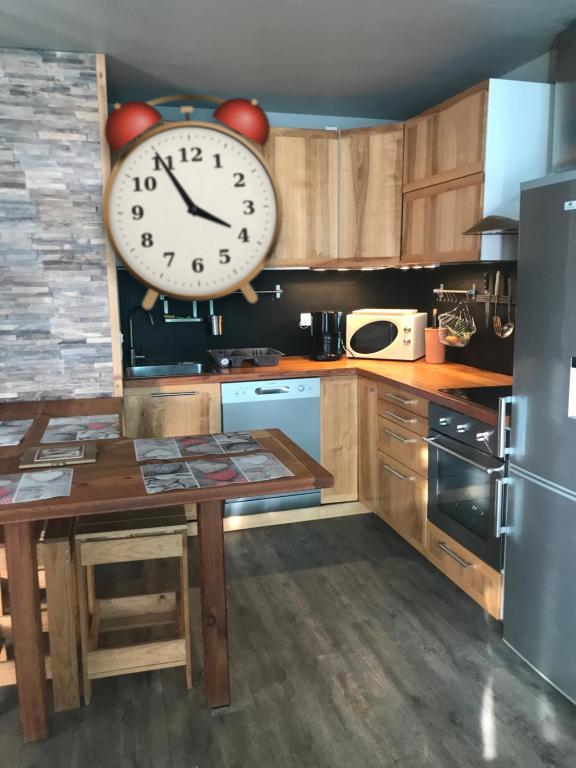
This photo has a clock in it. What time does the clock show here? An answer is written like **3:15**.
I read **3:55**
